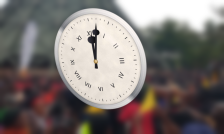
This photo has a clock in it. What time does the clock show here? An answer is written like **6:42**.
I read **12:02**
